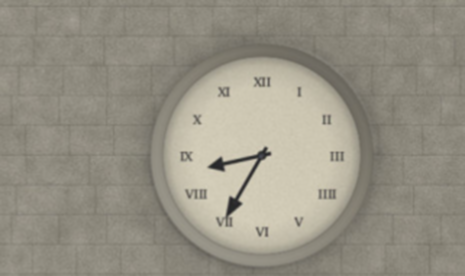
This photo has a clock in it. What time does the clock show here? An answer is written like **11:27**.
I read **8:35**
